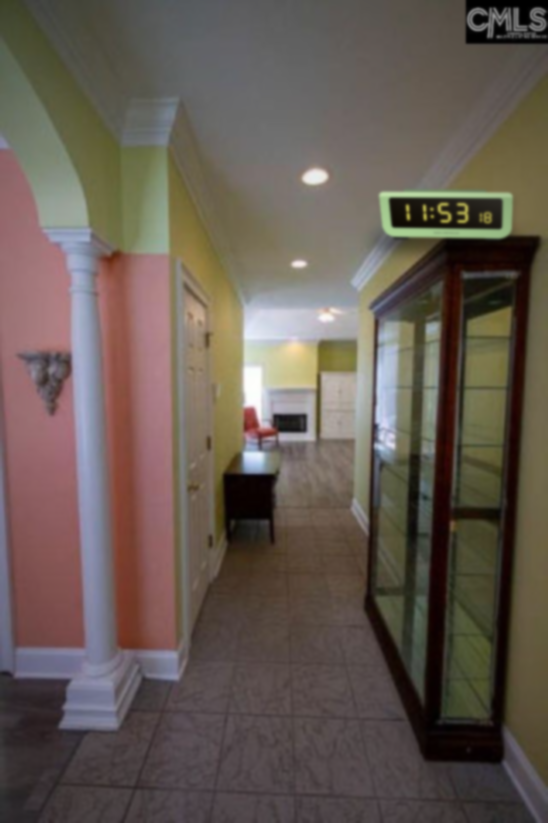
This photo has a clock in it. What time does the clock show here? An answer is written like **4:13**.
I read **11:53**
